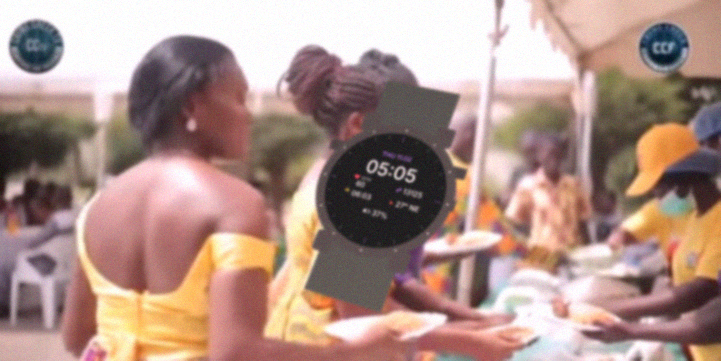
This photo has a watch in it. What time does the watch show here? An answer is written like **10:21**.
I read **5:05**
